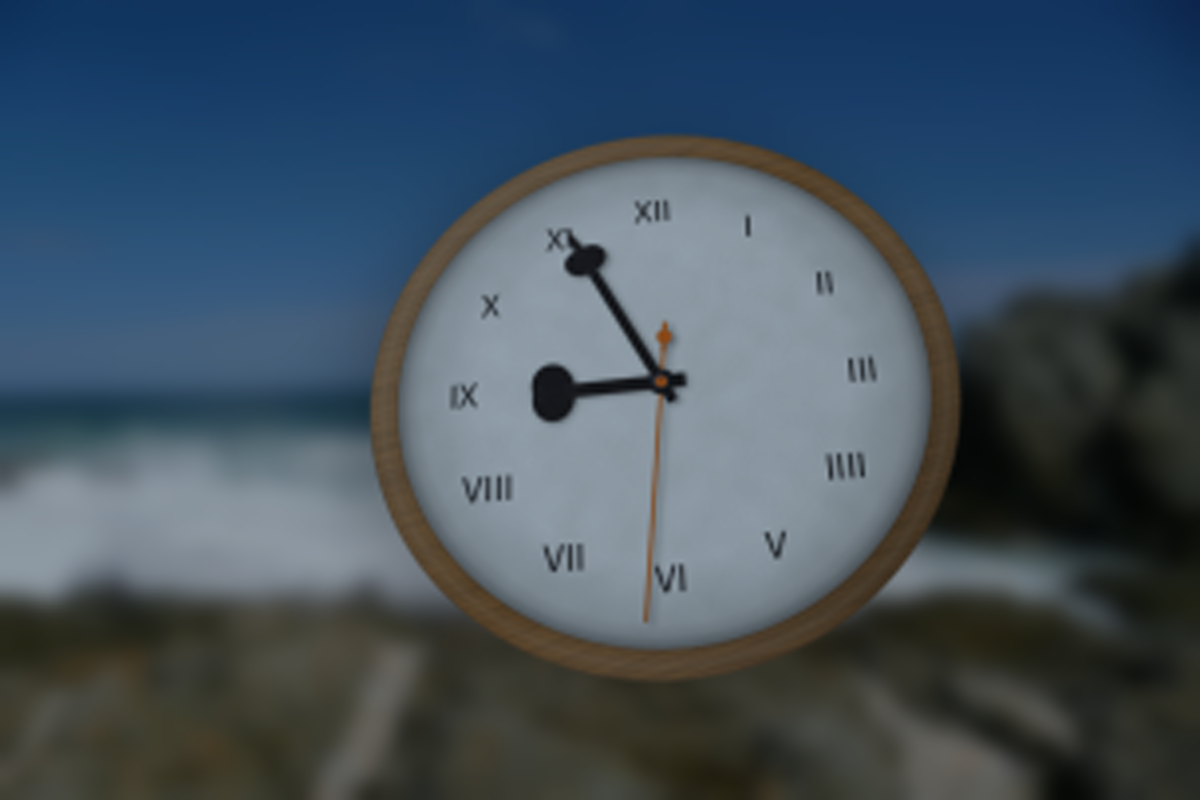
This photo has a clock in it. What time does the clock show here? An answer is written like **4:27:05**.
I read **8:55:31**
